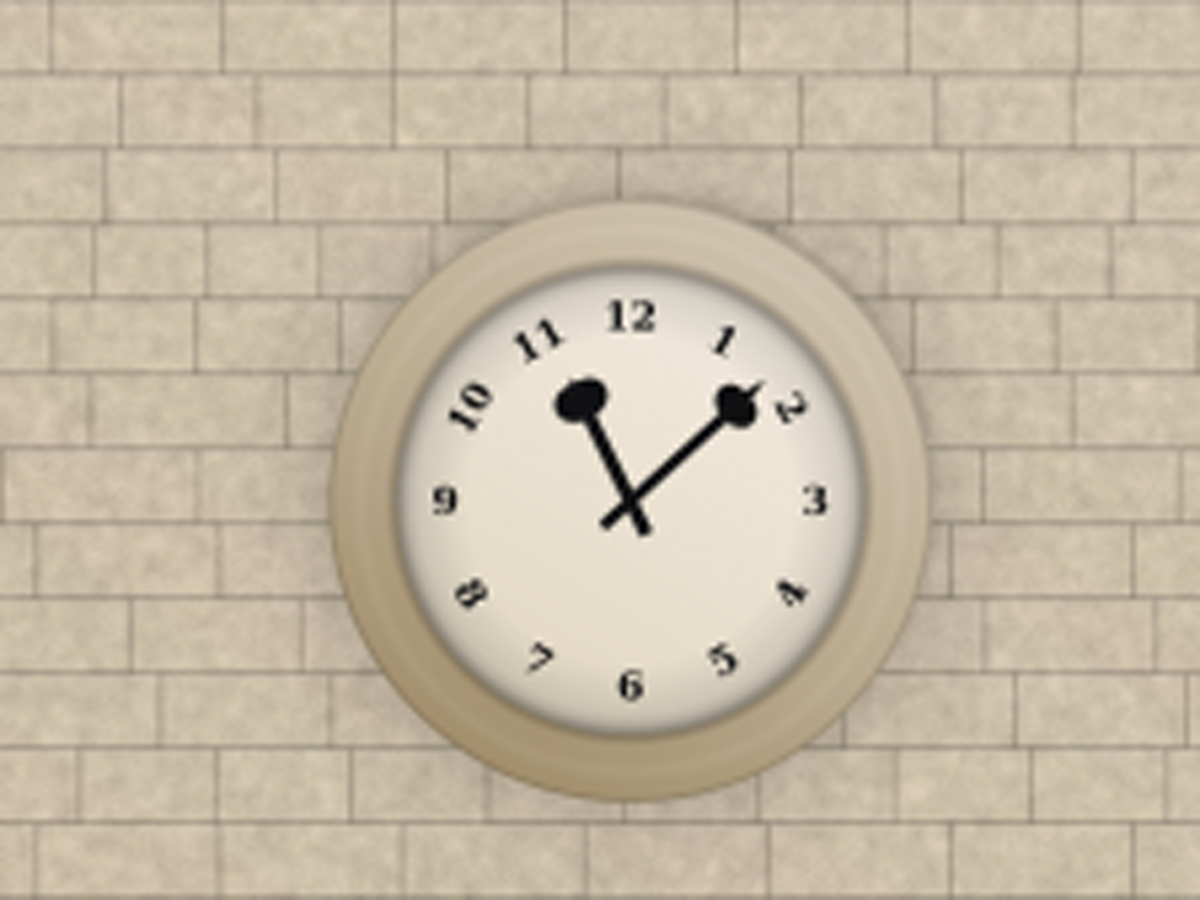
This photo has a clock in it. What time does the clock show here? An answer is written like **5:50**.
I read **11:08**
